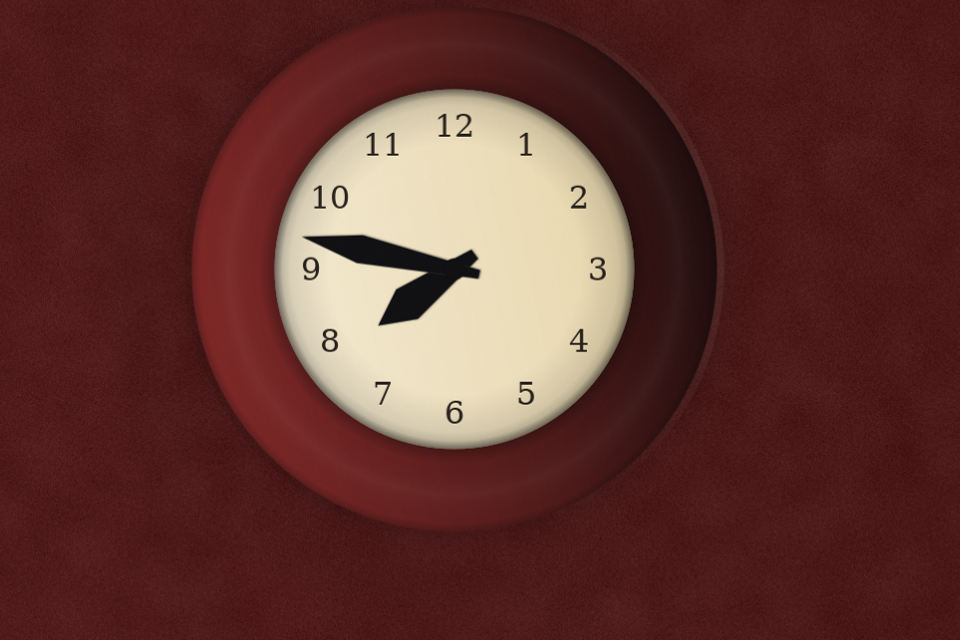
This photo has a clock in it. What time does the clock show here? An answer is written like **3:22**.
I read **7:47**
